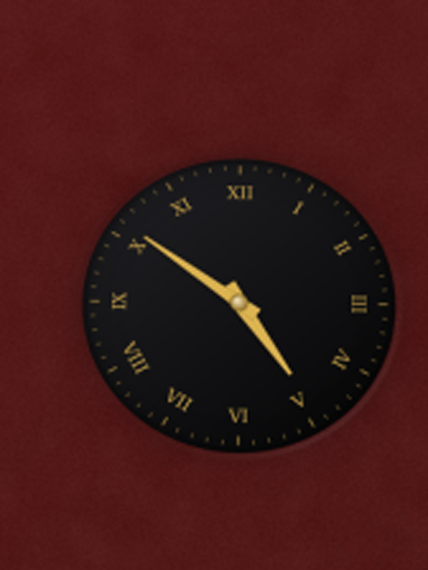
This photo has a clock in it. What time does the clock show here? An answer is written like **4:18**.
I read **4:51**
